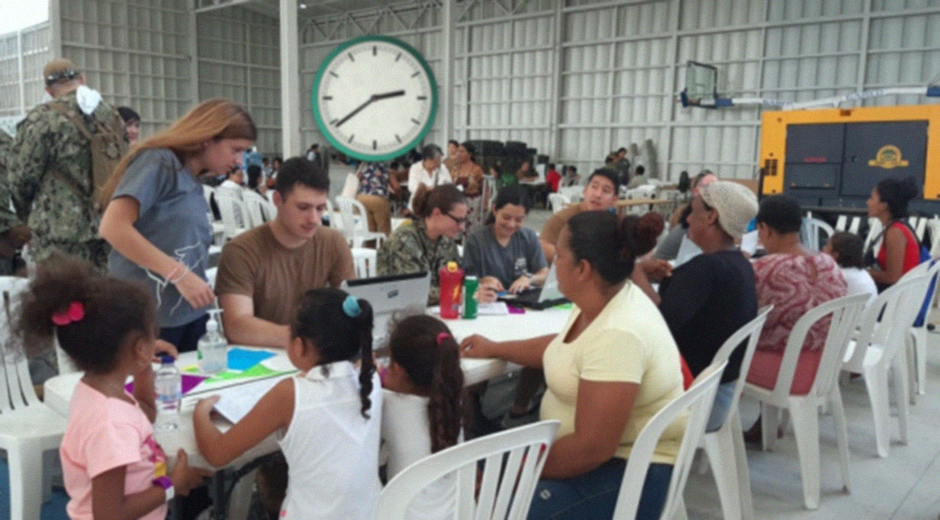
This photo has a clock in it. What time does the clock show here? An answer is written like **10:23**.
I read **2:39**
